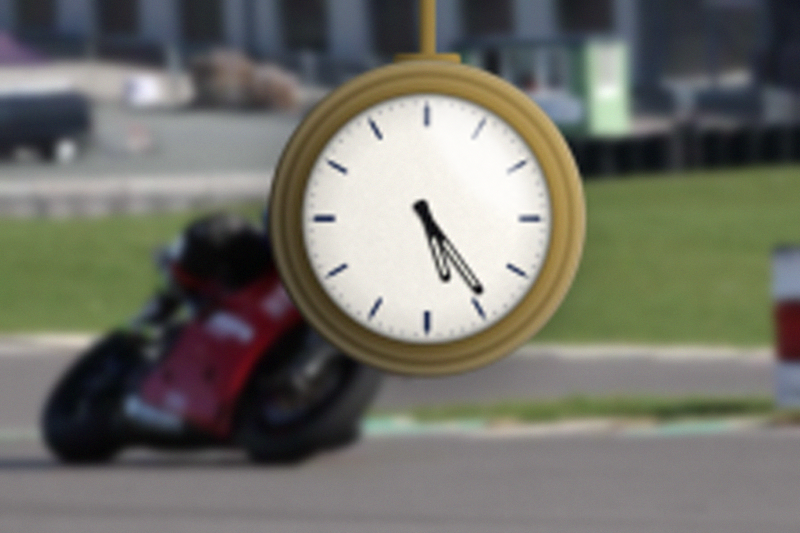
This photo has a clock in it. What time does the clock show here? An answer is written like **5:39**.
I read **5:24**
